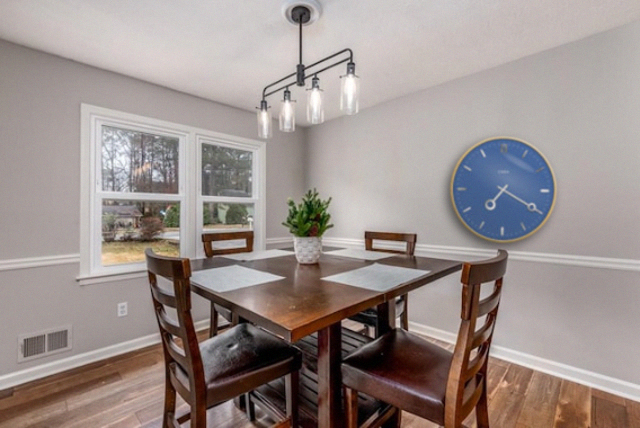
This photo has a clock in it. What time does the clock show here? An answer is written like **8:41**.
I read **7:20**
